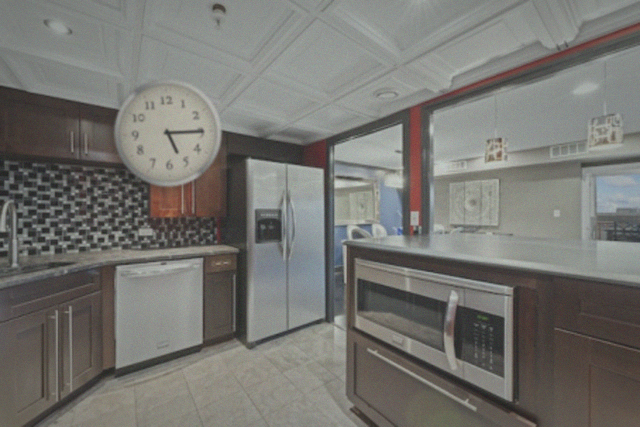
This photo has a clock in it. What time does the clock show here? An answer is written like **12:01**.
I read **5:15**
